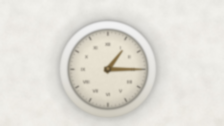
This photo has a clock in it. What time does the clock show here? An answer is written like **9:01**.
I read **1:15**
